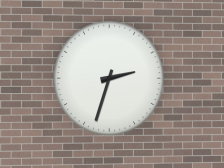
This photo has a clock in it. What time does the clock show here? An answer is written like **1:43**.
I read **2:33**
